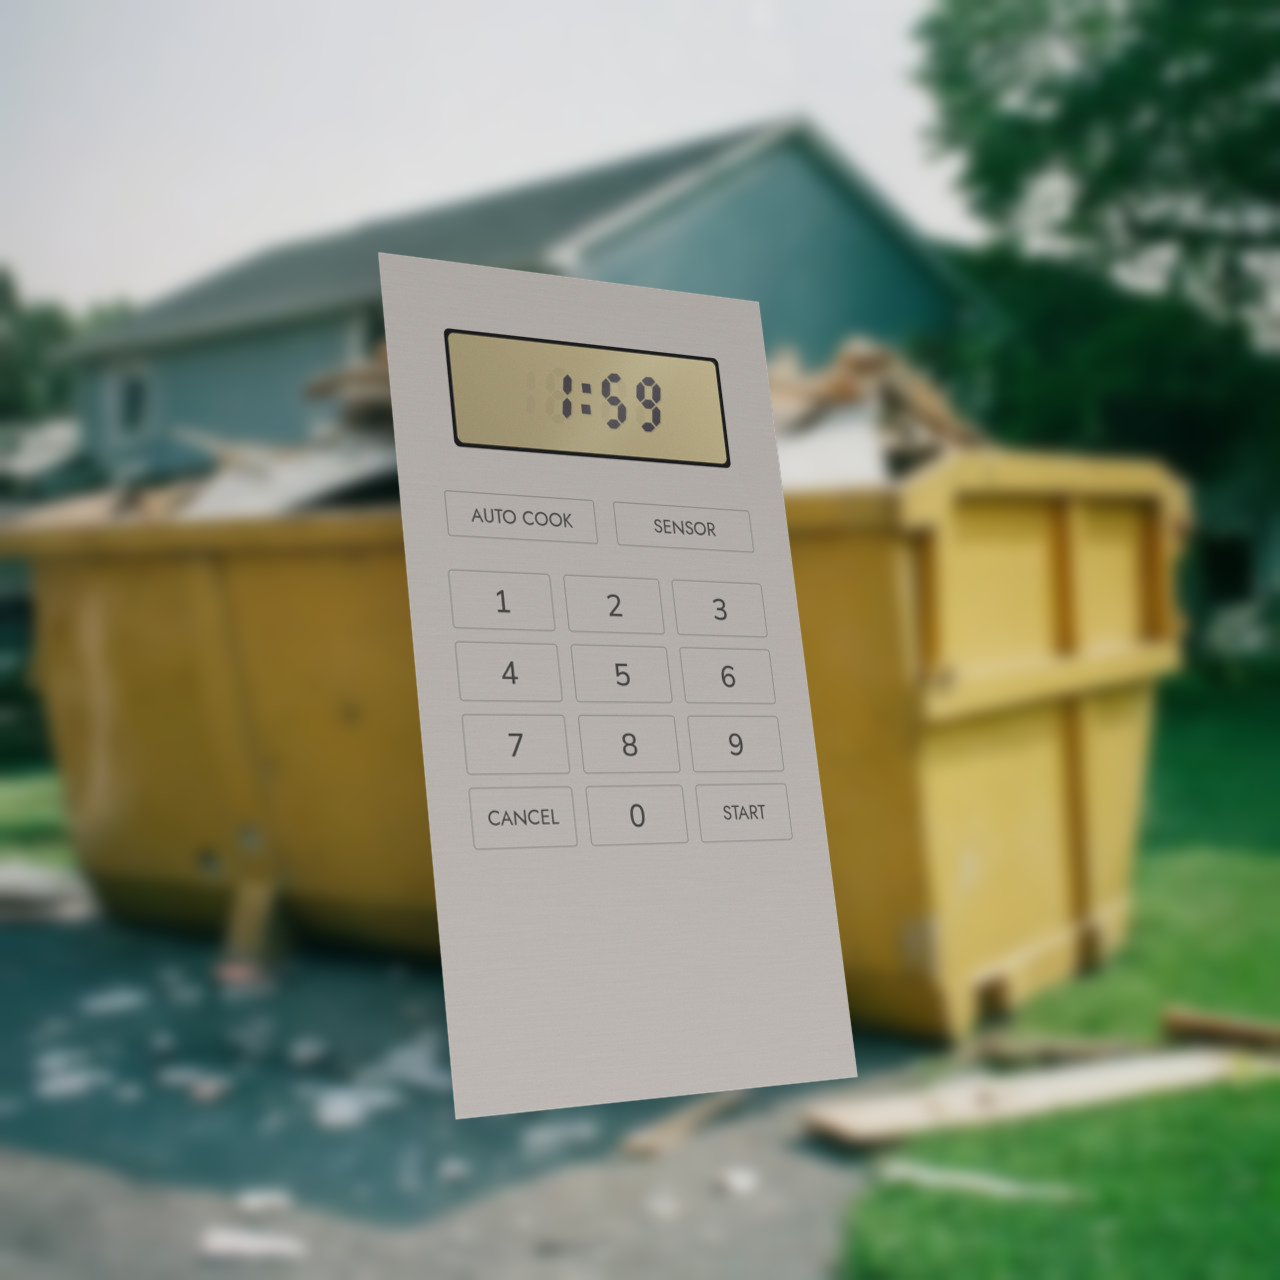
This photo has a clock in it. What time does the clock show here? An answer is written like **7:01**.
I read **1:59**
